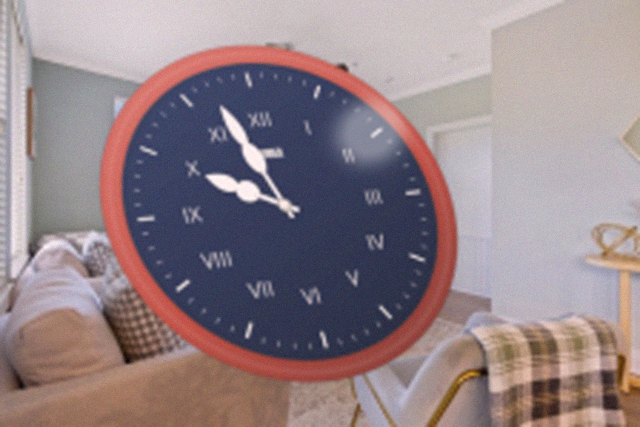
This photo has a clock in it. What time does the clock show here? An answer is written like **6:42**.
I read **9:57**
